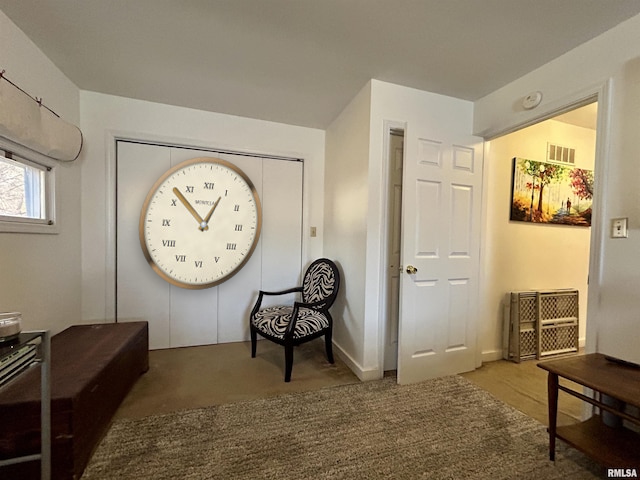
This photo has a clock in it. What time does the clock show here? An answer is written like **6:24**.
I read **12:52**
